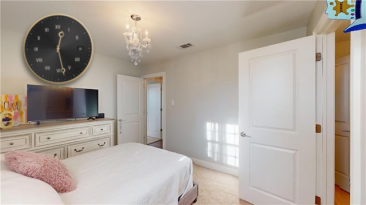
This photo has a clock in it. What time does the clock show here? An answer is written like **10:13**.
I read **12:28**
